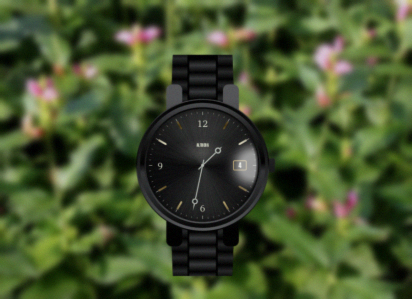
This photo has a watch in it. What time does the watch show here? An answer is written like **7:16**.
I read **1:32**
